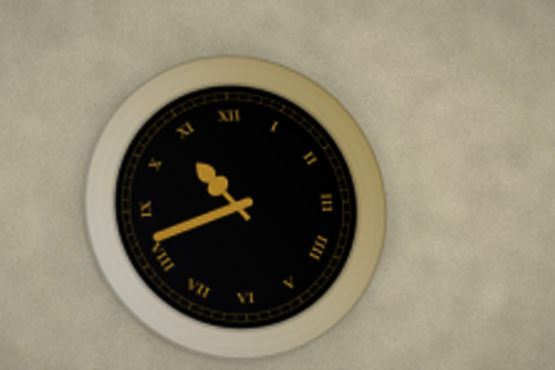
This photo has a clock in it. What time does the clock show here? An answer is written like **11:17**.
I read **10:42**
